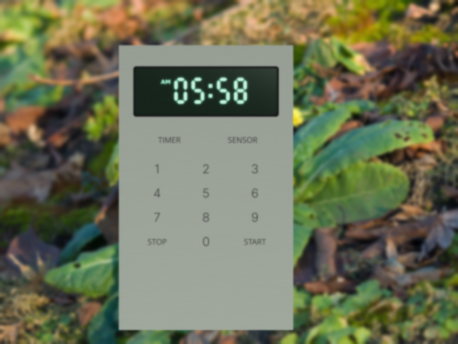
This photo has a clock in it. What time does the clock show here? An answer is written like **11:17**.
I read **5:58**
